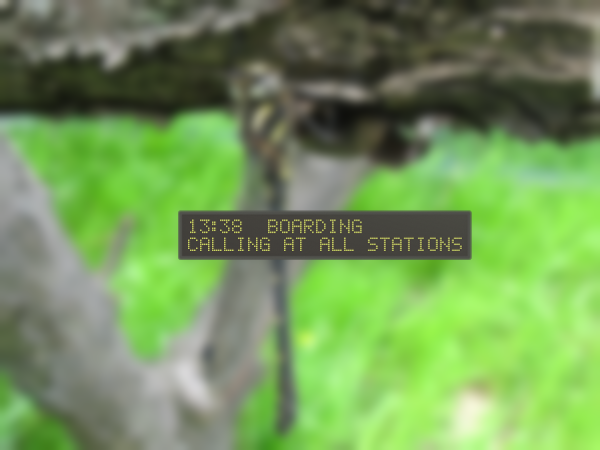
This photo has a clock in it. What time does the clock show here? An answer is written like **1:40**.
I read **13:38**
